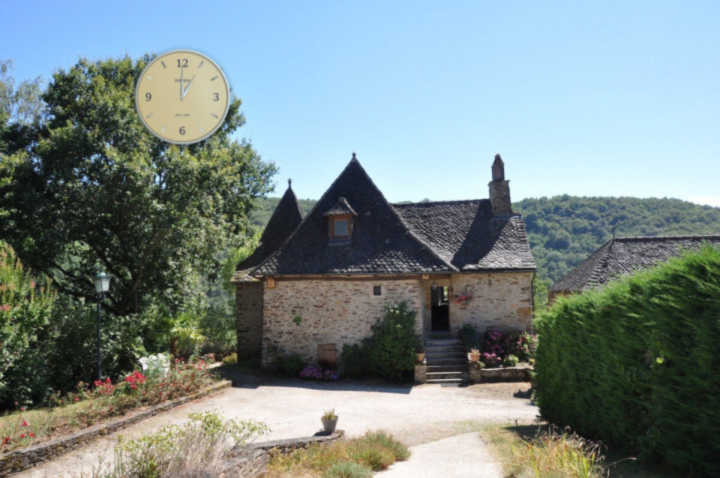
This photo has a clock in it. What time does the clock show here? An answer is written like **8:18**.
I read **1:00**
